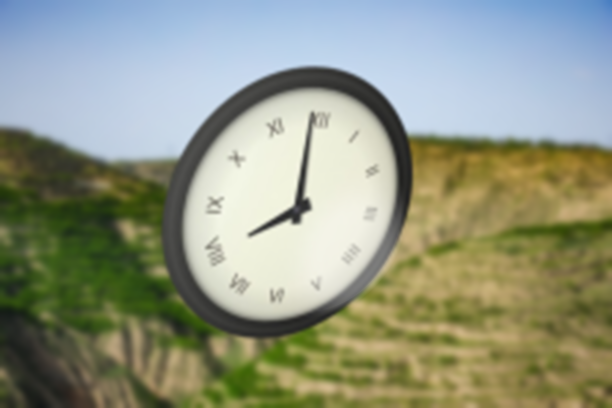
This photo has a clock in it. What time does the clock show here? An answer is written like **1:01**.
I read **7:59**
